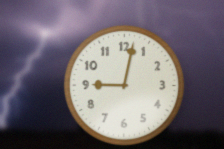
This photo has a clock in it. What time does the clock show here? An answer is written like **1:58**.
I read **9:02**
